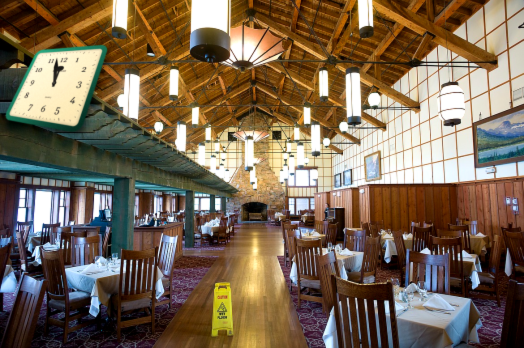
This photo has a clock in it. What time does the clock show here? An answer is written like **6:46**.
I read **11:57**
